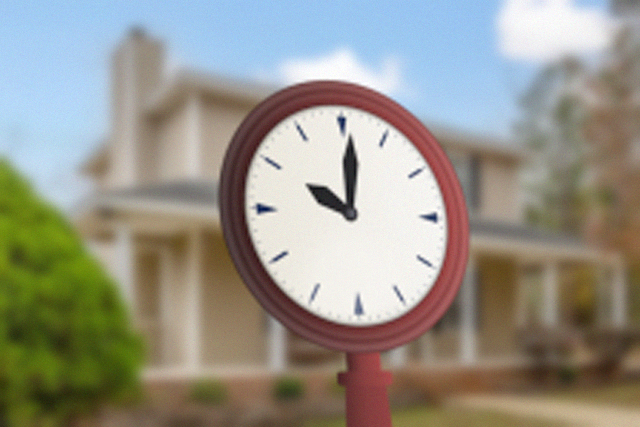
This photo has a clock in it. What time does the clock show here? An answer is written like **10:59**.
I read **10:01**
